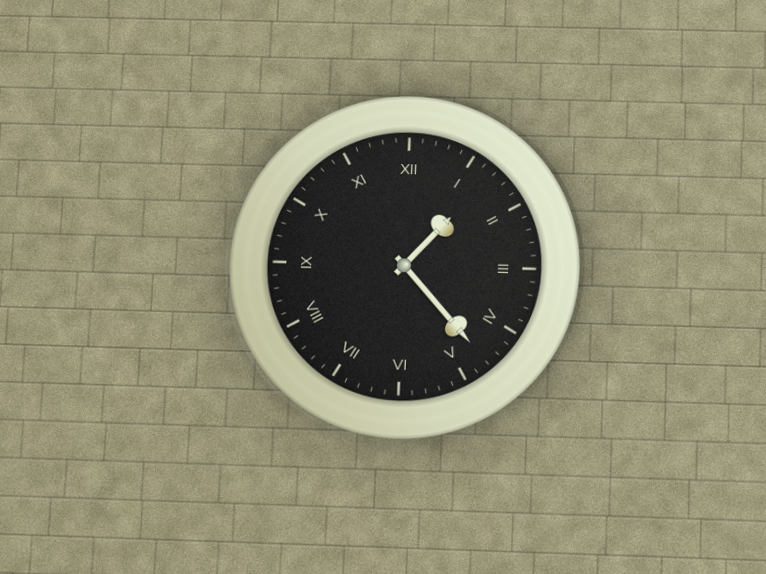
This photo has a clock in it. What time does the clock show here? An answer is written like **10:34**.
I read **1:23**
